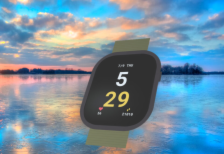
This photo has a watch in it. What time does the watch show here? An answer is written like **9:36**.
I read **5:29**
